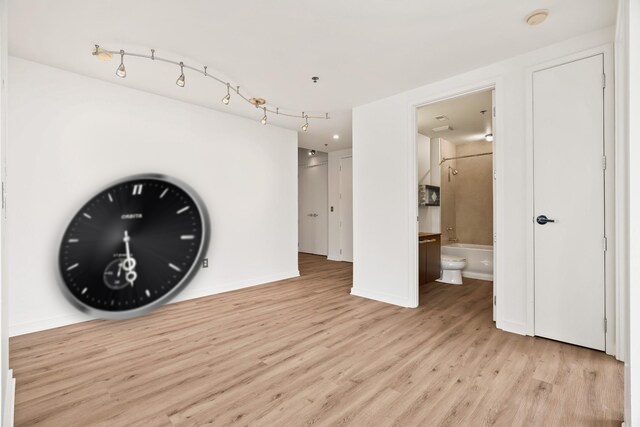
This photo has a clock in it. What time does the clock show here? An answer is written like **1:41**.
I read **5:27**
